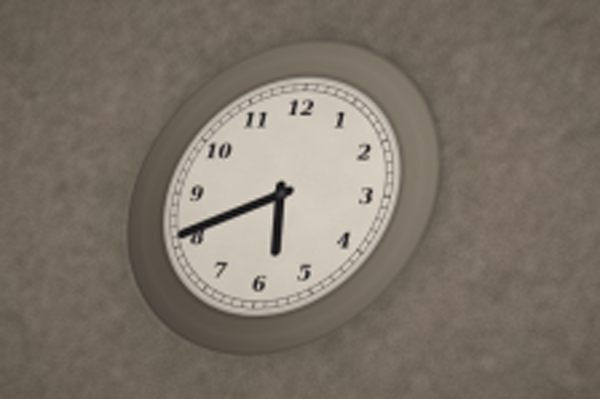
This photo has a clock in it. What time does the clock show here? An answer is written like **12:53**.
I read **5:41**
